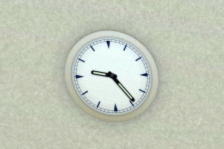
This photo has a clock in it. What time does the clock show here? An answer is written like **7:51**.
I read **9:24**
